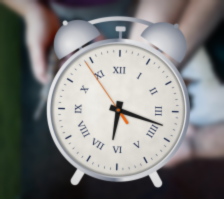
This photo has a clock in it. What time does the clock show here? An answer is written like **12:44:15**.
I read **6:17:54**
